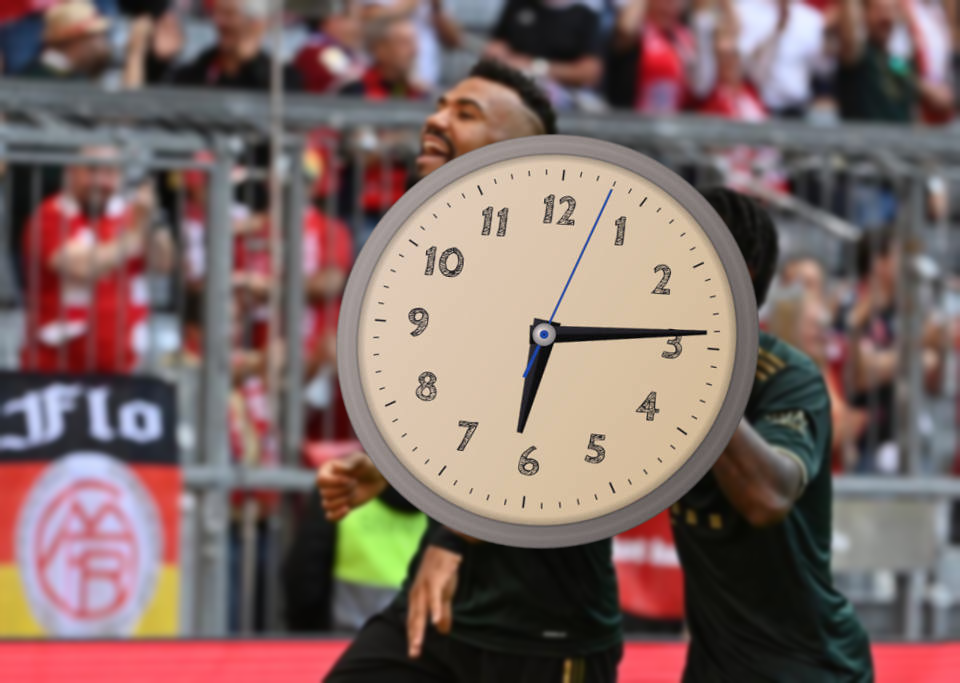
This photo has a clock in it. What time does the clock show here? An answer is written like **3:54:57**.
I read **6:14:03**
